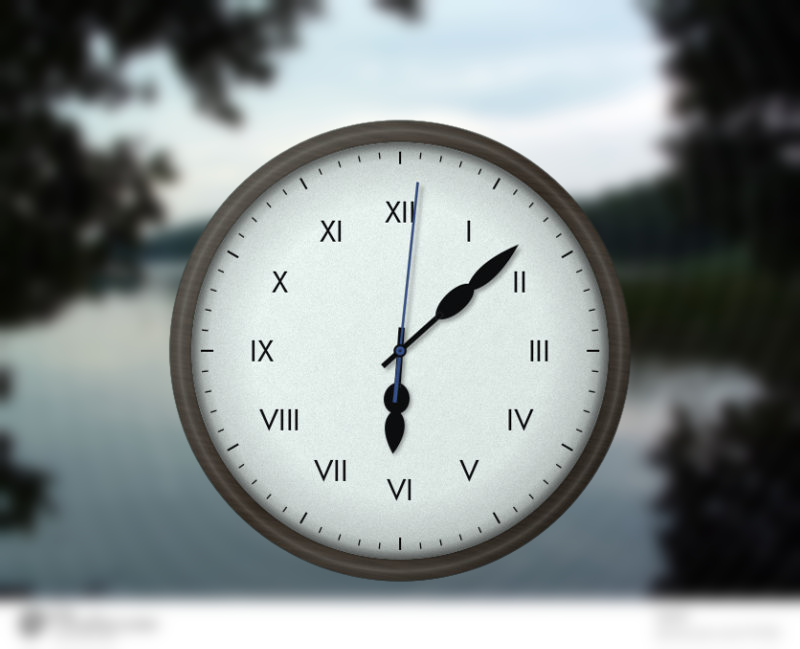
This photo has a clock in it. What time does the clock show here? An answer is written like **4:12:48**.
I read **6:08:01**
